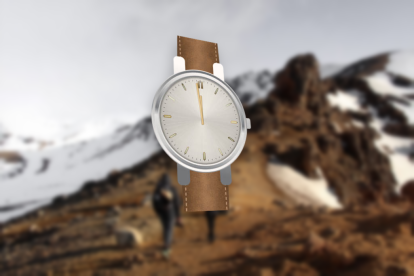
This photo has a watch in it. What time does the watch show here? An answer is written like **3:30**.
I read **11:59**
